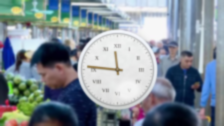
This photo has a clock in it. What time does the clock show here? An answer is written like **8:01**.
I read **11:46**
